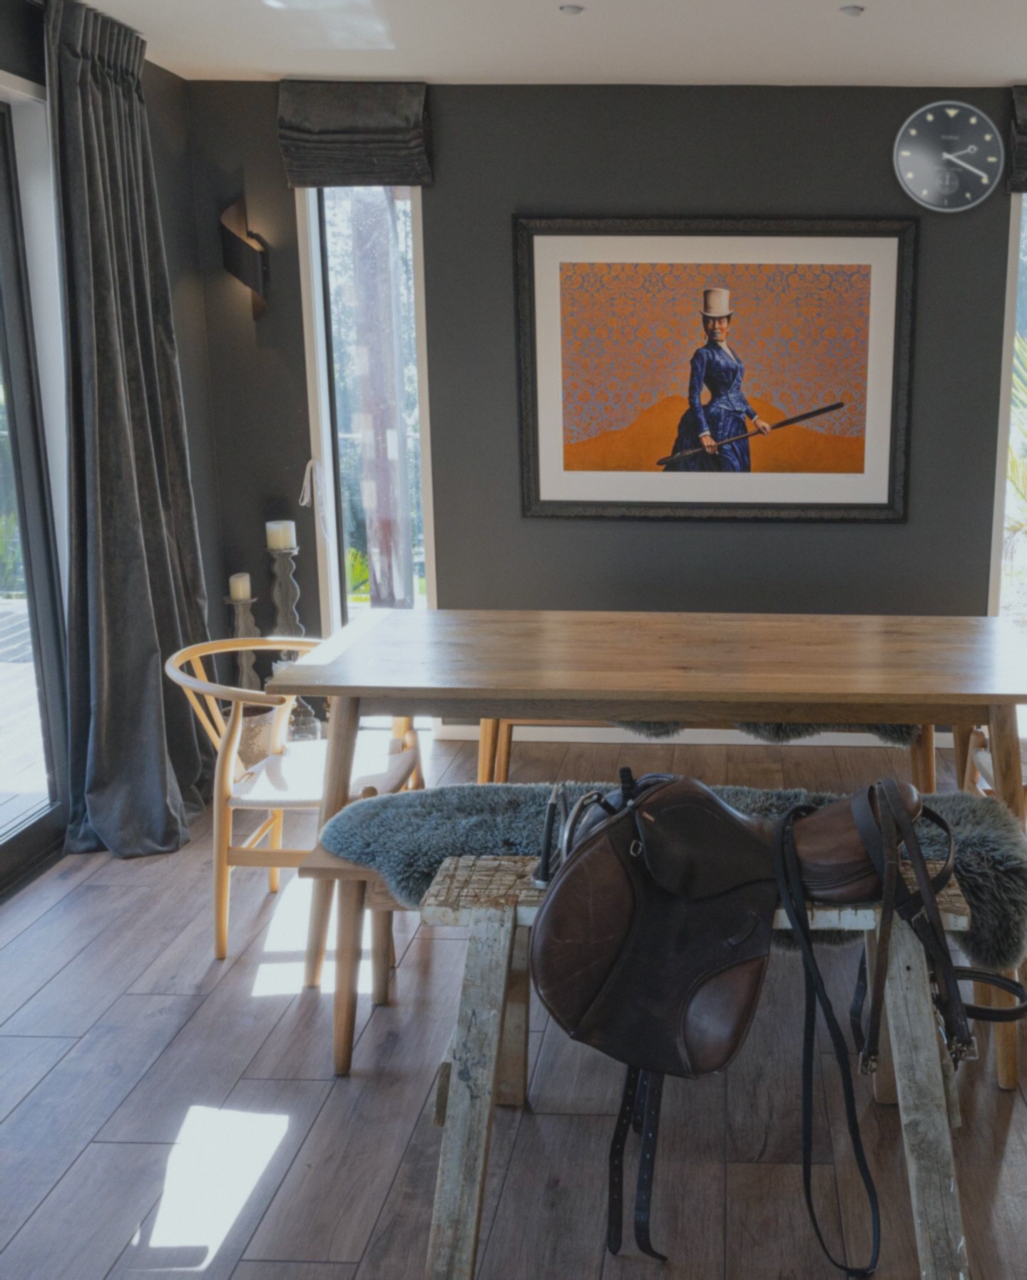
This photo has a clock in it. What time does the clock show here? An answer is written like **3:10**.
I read **2:19**
